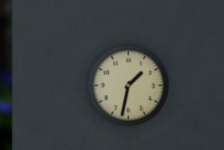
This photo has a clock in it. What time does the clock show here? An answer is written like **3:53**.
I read **1:32**
